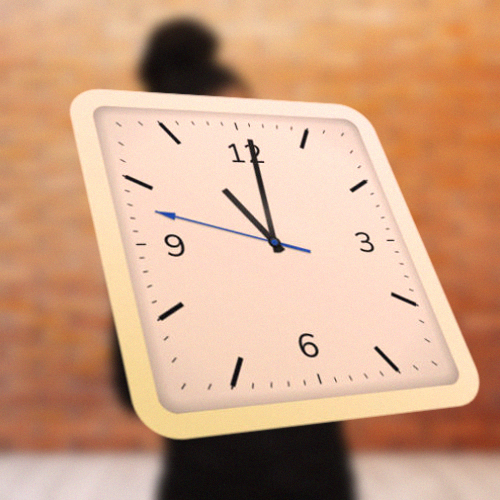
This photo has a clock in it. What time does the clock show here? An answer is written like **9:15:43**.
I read **11:00:48**
